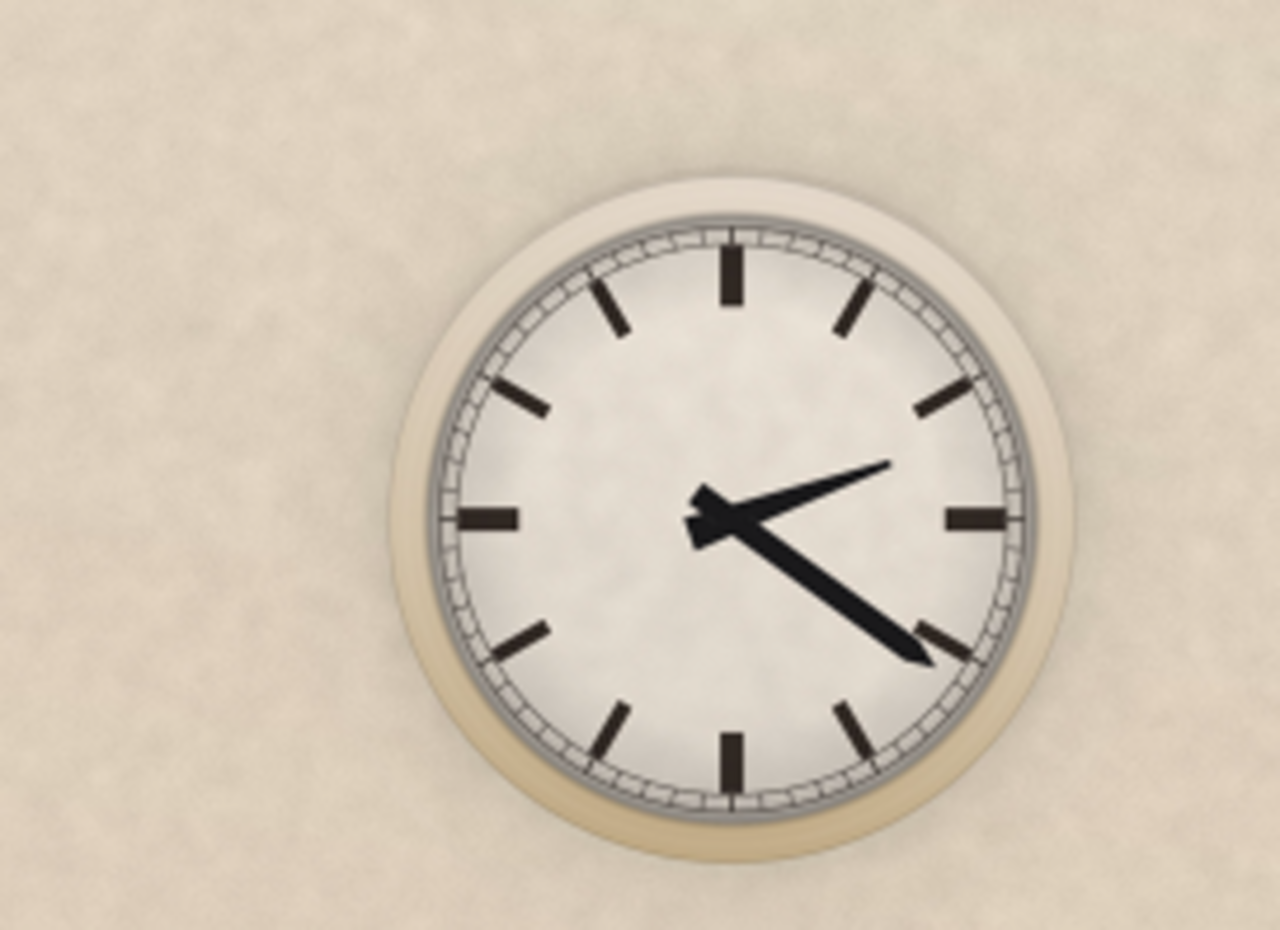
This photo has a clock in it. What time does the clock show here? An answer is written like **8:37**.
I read **2:21**
